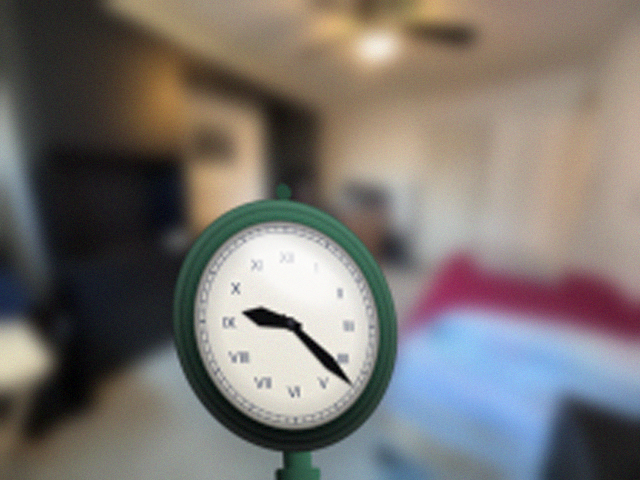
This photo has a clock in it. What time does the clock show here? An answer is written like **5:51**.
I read **9:22**
